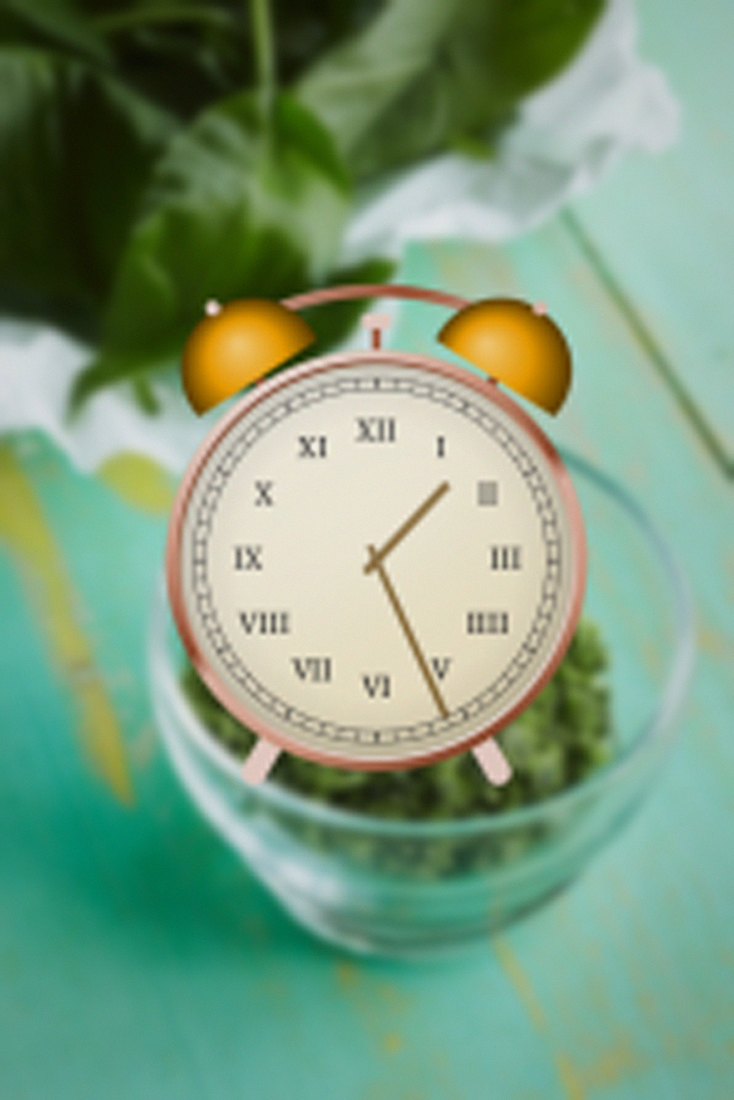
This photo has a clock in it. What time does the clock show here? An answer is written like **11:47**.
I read **1:26**
